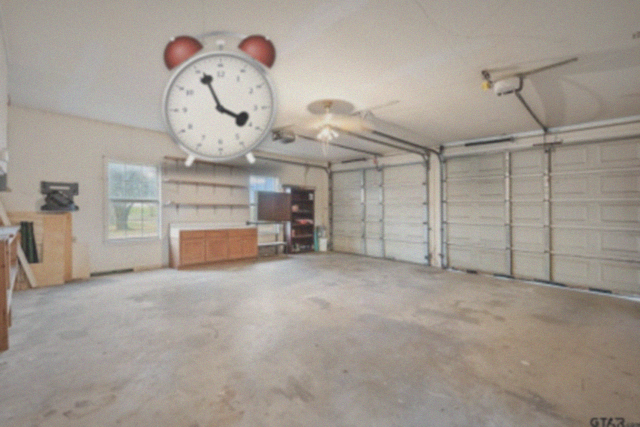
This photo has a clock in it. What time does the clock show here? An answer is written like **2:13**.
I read **3:56**
